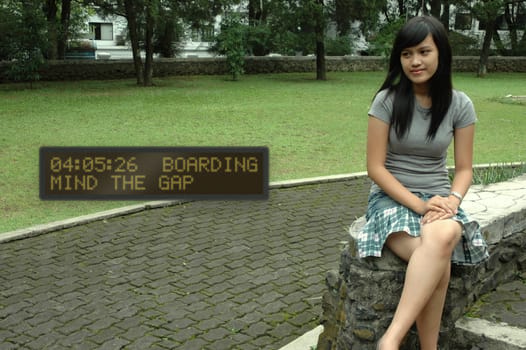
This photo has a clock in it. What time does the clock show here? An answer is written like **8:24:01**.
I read **4:05:26**
